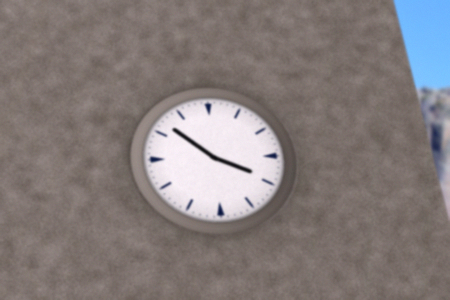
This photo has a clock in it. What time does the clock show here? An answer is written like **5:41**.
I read **3:52**
